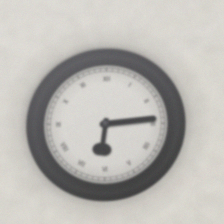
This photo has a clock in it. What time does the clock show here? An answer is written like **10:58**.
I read **6:14**
